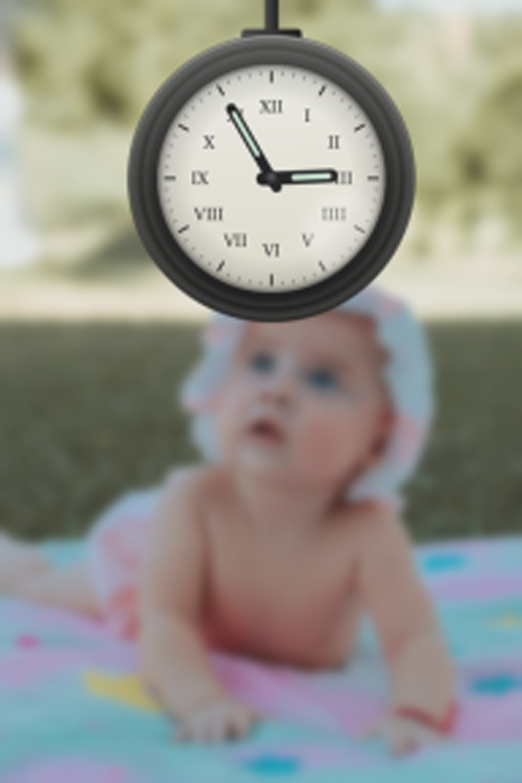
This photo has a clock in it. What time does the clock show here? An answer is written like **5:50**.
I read **2:55**
